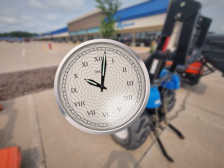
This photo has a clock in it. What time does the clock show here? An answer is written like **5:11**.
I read **10:02**
